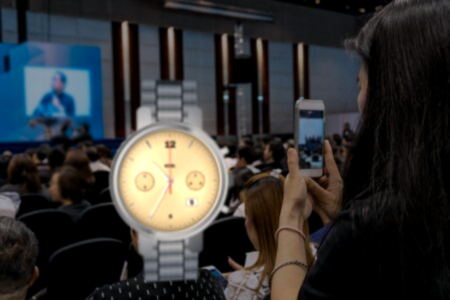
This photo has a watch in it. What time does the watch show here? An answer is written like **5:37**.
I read **10:35**
